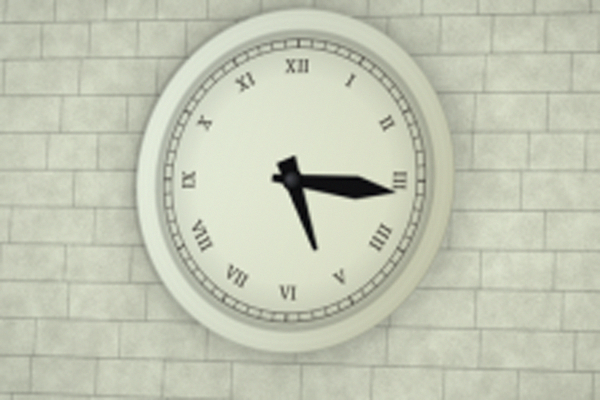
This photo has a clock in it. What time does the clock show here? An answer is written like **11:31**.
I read **5:16**
